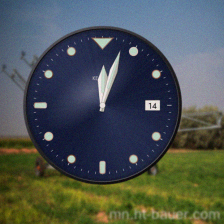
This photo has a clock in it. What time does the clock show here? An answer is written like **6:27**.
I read **12:03**
